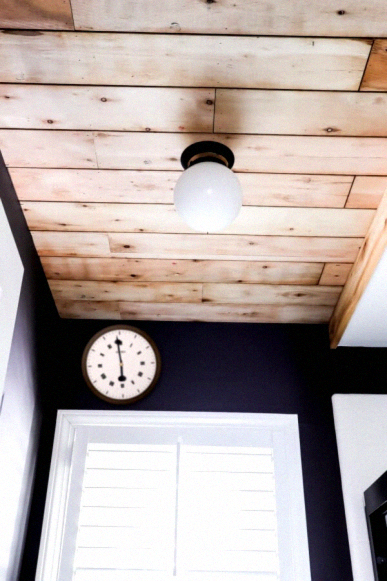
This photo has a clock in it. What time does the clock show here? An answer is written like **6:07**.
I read **5:59**
